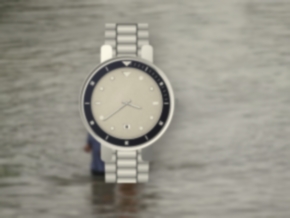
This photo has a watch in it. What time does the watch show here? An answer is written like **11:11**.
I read **3:39**
